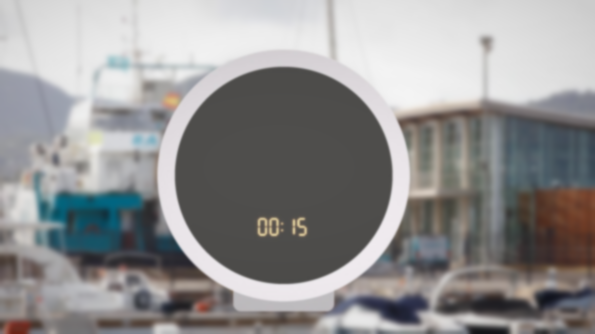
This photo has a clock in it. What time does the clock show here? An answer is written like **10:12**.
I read **0:15**
